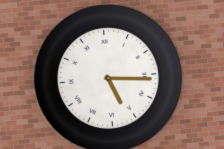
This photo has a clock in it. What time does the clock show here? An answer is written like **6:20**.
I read **5:16**
